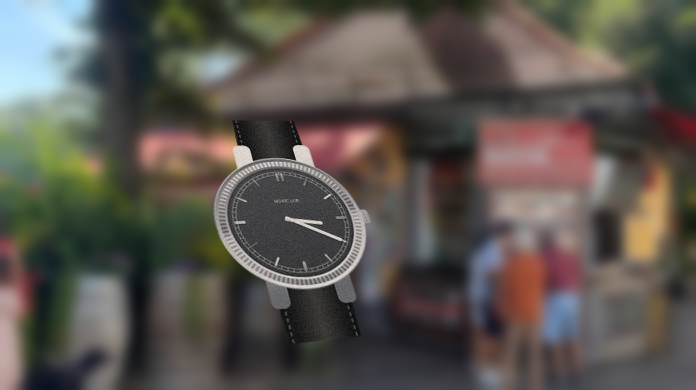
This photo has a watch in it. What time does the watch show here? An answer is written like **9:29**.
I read **3:20**
